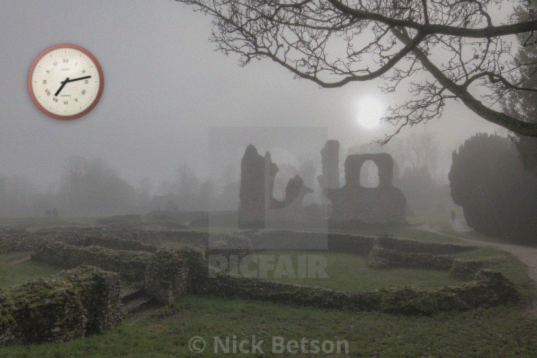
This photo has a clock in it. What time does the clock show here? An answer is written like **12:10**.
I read **7:13**
